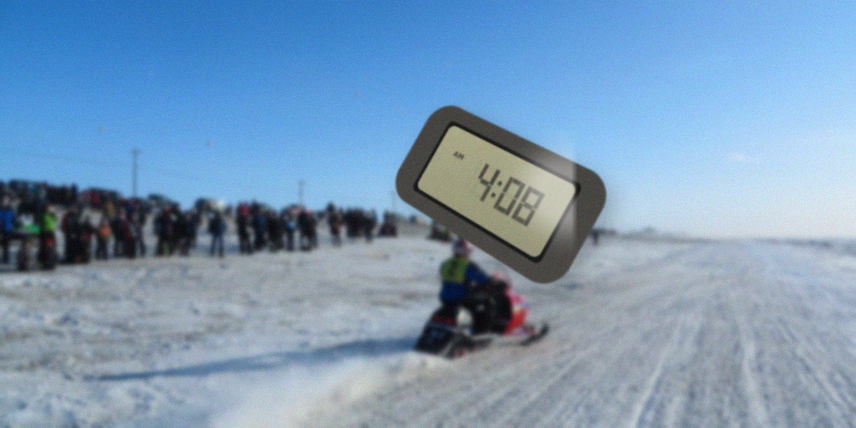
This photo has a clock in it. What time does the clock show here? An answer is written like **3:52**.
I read **4:08**
